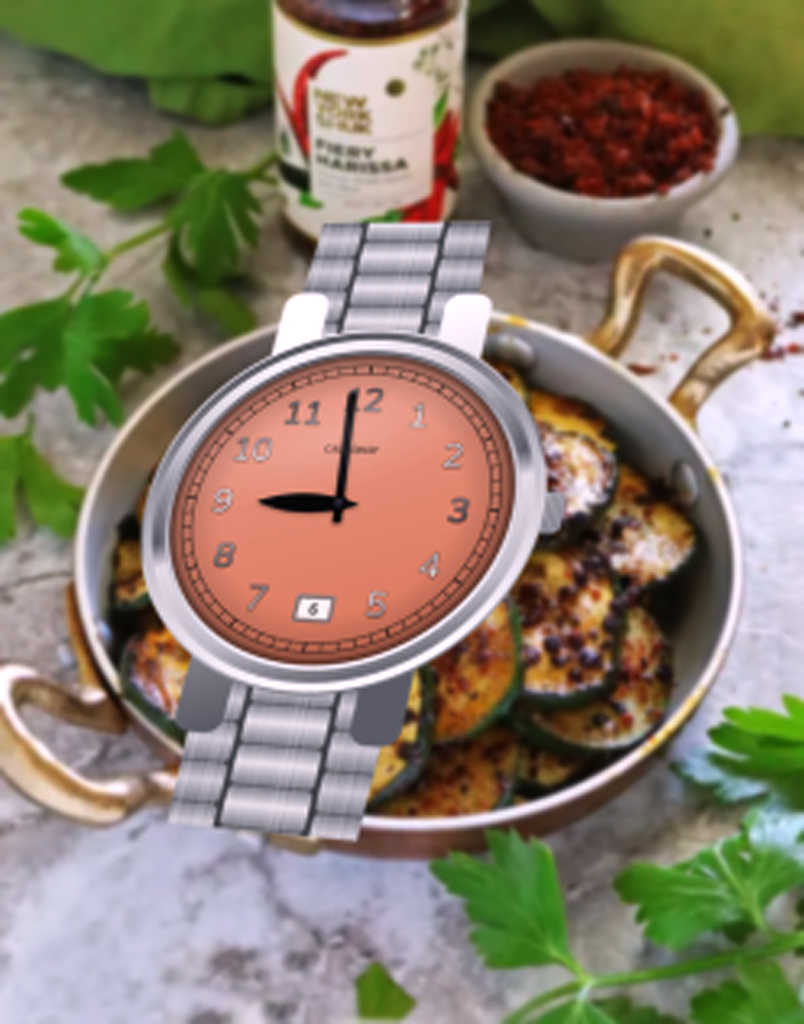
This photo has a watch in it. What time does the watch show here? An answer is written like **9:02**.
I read **8:59**
